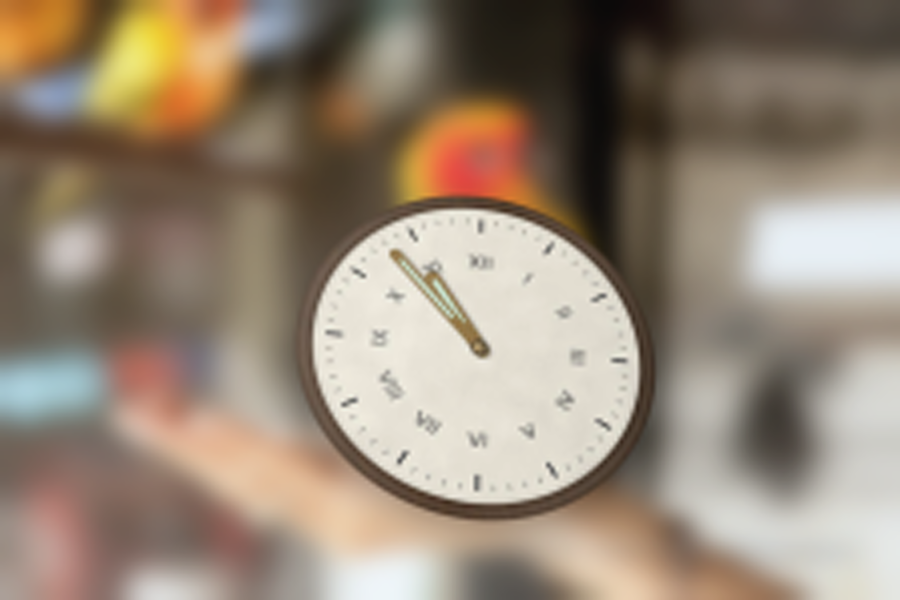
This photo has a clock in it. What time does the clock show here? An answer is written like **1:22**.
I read **10:53**
